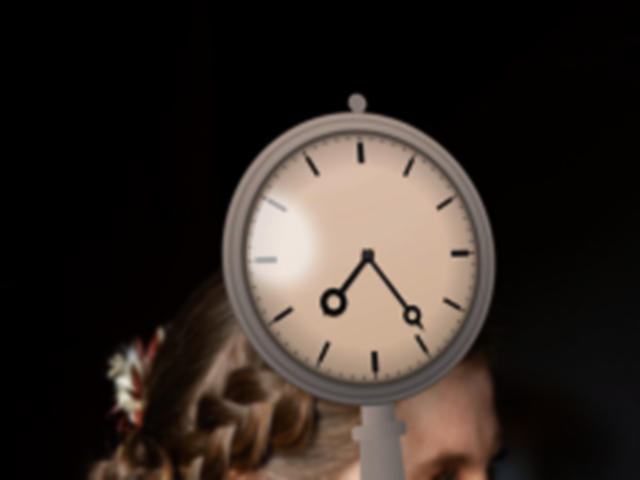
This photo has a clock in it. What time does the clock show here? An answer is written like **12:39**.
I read **7:24**
